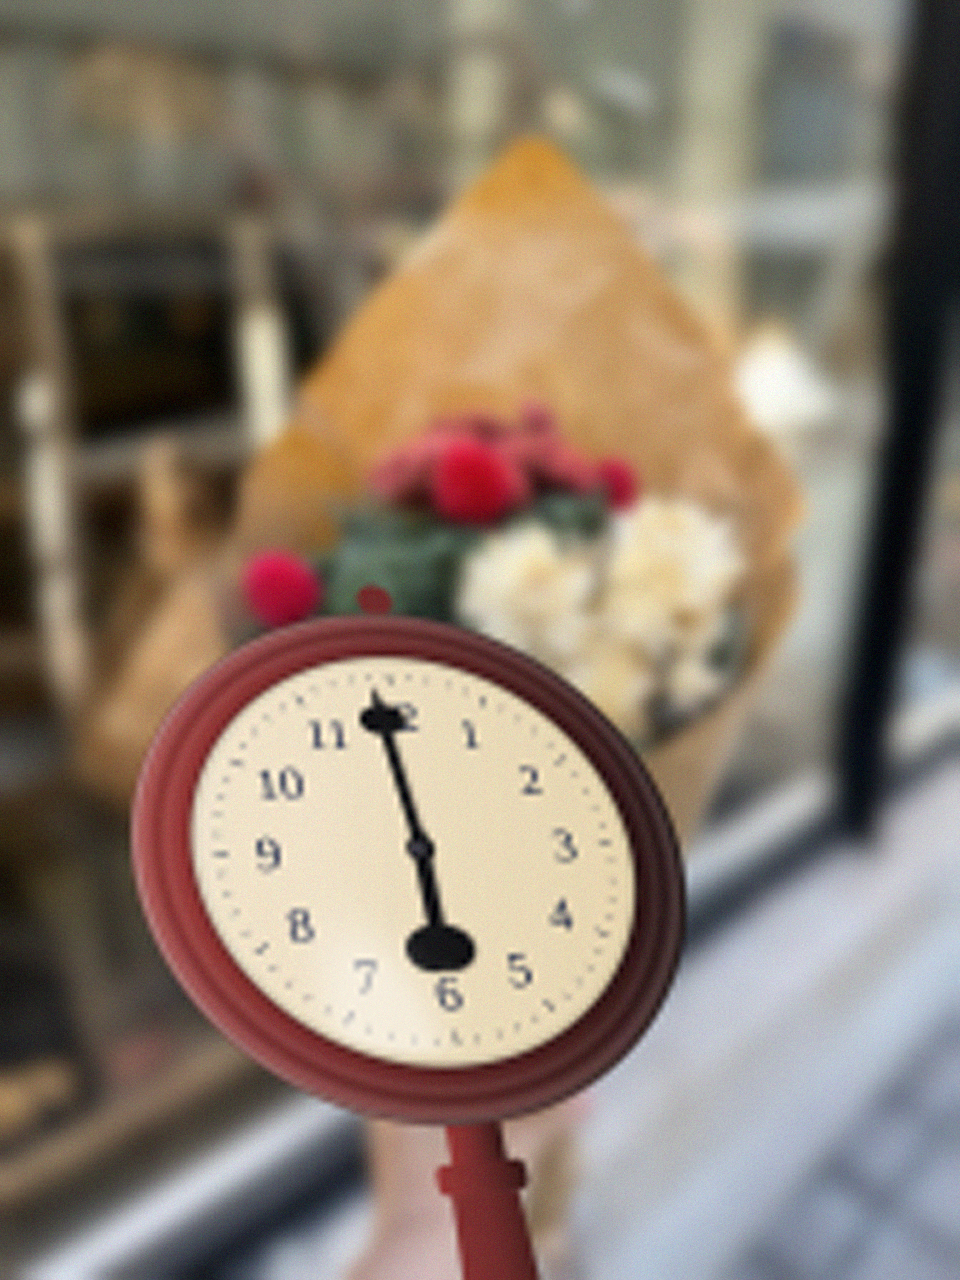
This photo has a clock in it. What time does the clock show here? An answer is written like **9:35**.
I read **5:59**
